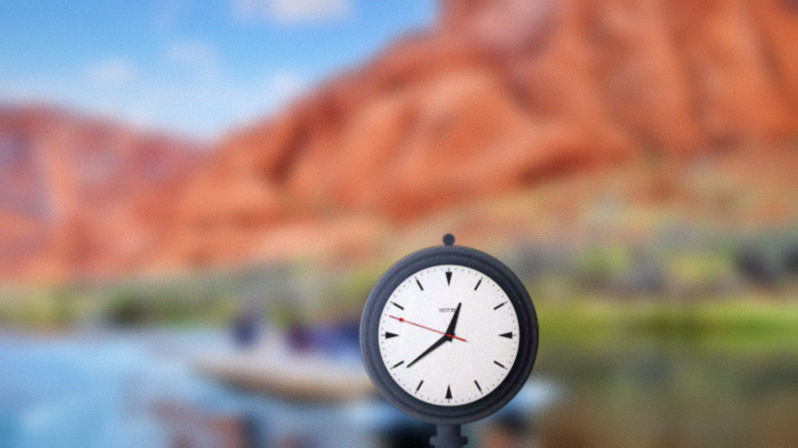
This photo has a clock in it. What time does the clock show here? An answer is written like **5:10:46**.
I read **12:38:48**
